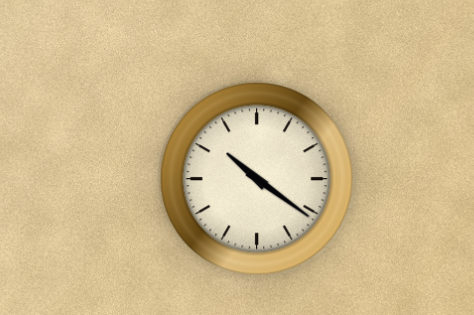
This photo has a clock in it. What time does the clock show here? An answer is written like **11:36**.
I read **10:21**
